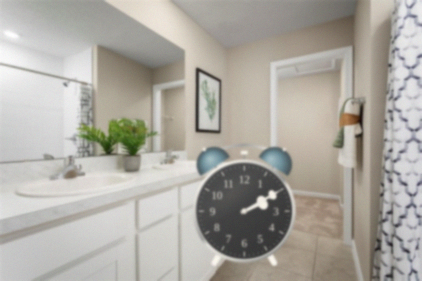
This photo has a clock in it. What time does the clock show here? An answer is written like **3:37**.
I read **2:10**
